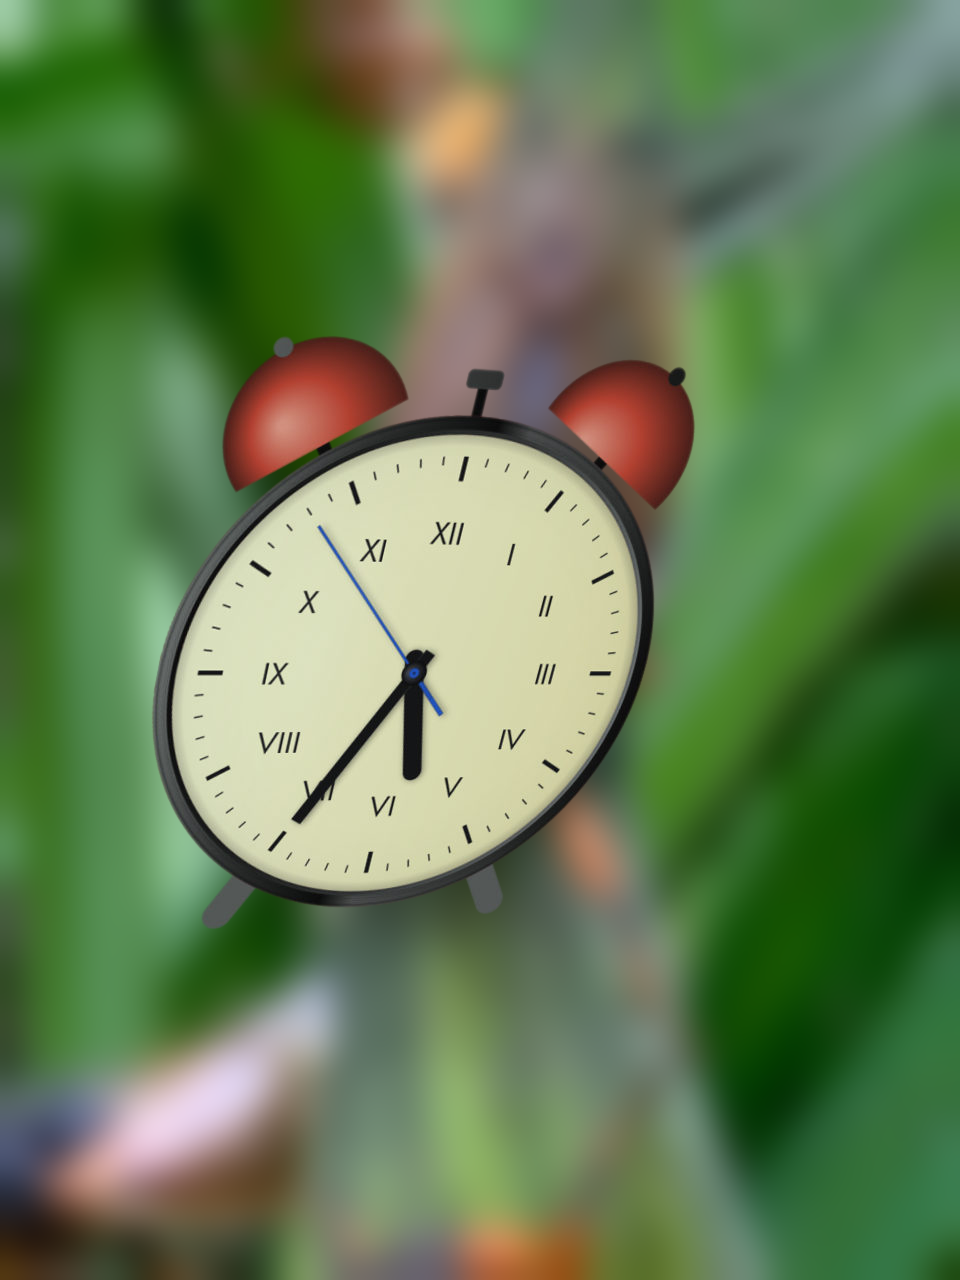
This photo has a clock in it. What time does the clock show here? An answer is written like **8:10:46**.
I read **5:34:53**
